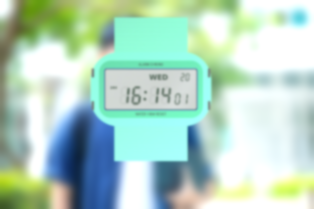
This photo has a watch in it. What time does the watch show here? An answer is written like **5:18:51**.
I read **16:14:01**
